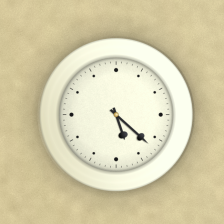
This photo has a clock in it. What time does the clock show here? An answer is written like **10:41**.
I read **5:22**
